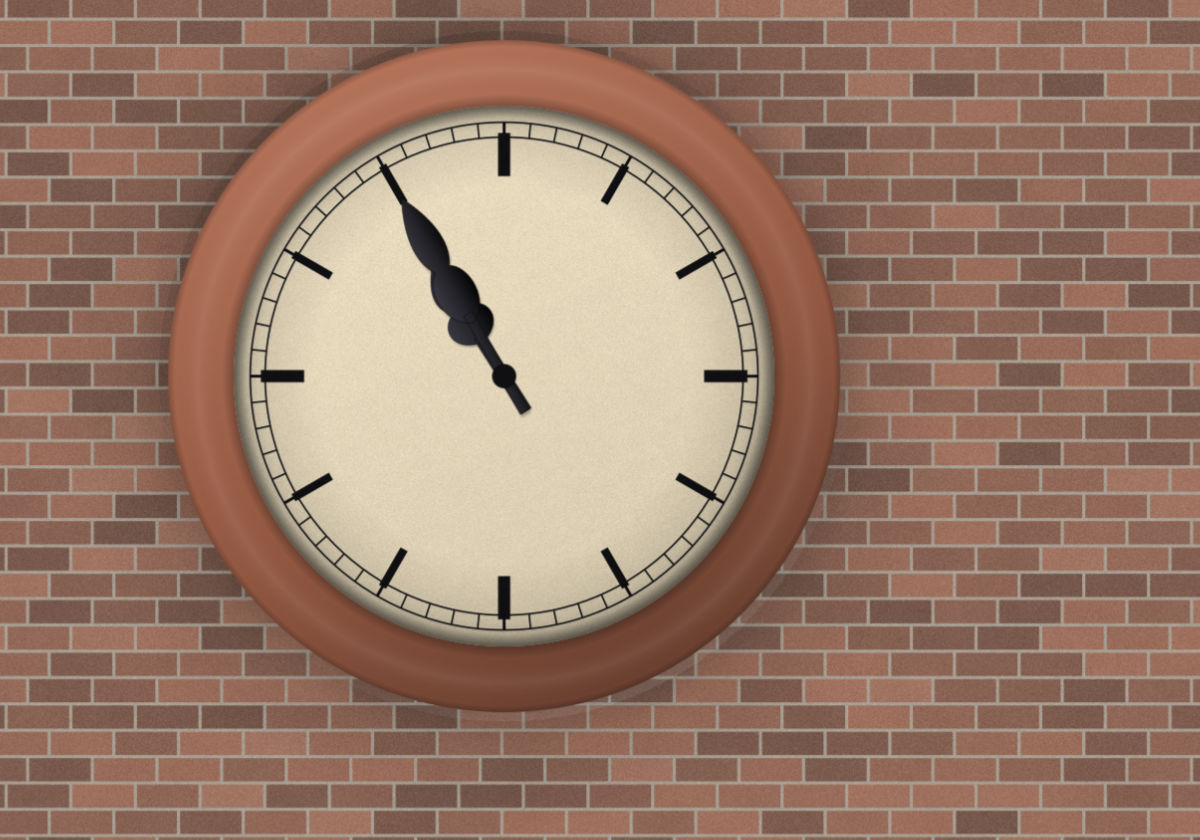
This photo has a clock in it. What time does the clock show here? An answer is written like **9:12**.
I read **10:55**
